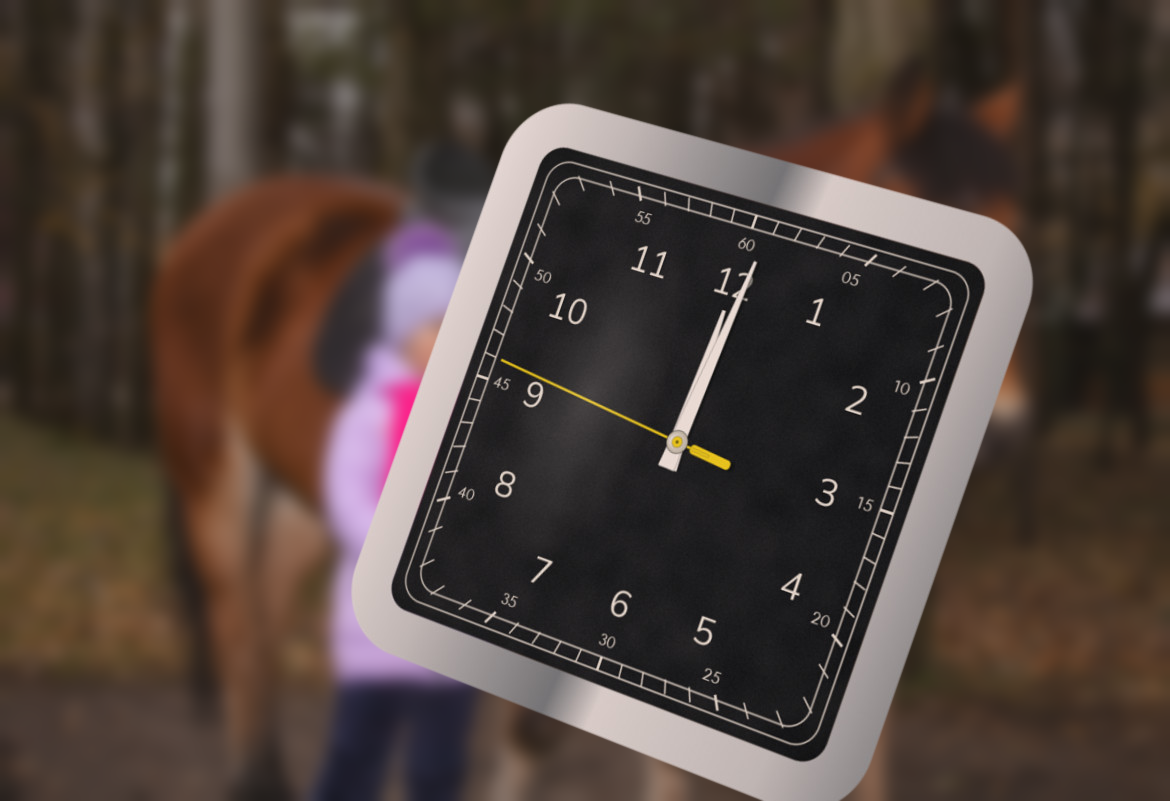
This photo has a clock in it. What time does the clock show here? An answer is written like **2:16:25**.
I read **12:00:46**
